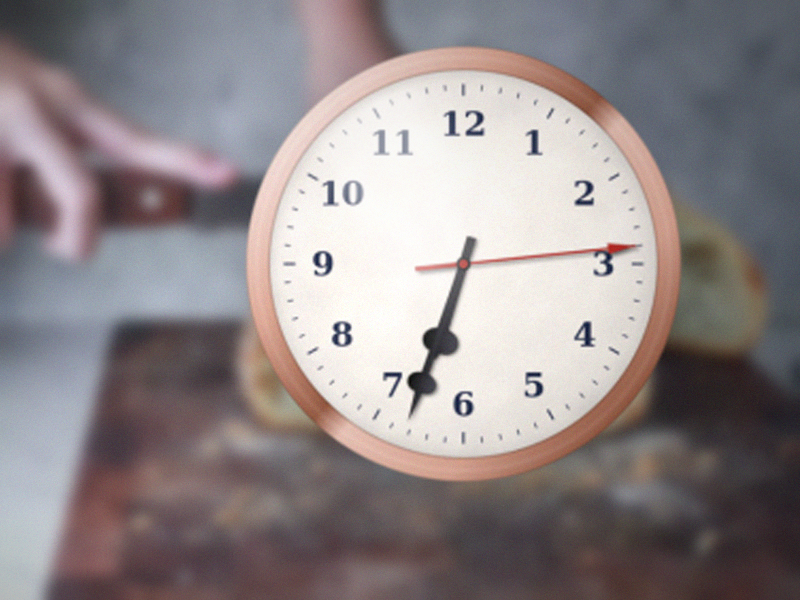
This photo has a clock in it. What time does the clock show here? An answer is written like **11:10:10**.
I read **6:33:14**
